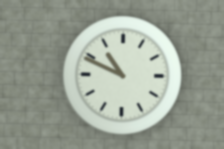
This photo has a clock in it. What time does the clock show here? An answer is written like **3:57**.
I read **10:49**
